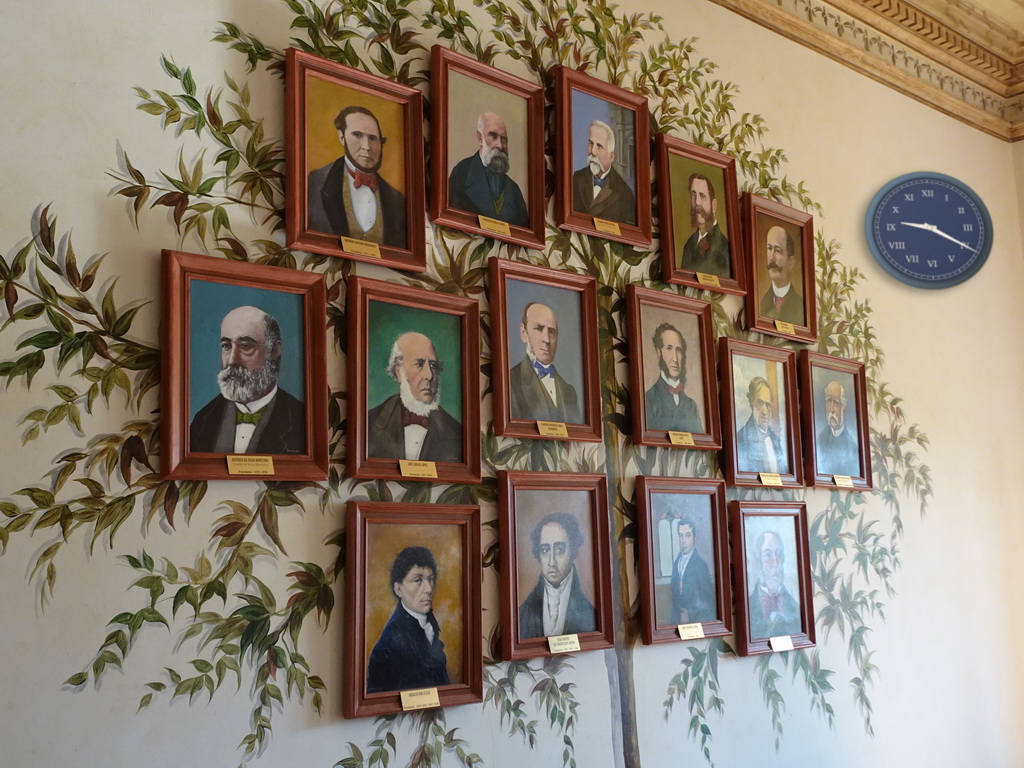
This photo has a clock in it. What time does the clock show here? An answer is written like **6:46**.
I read **9:20**
